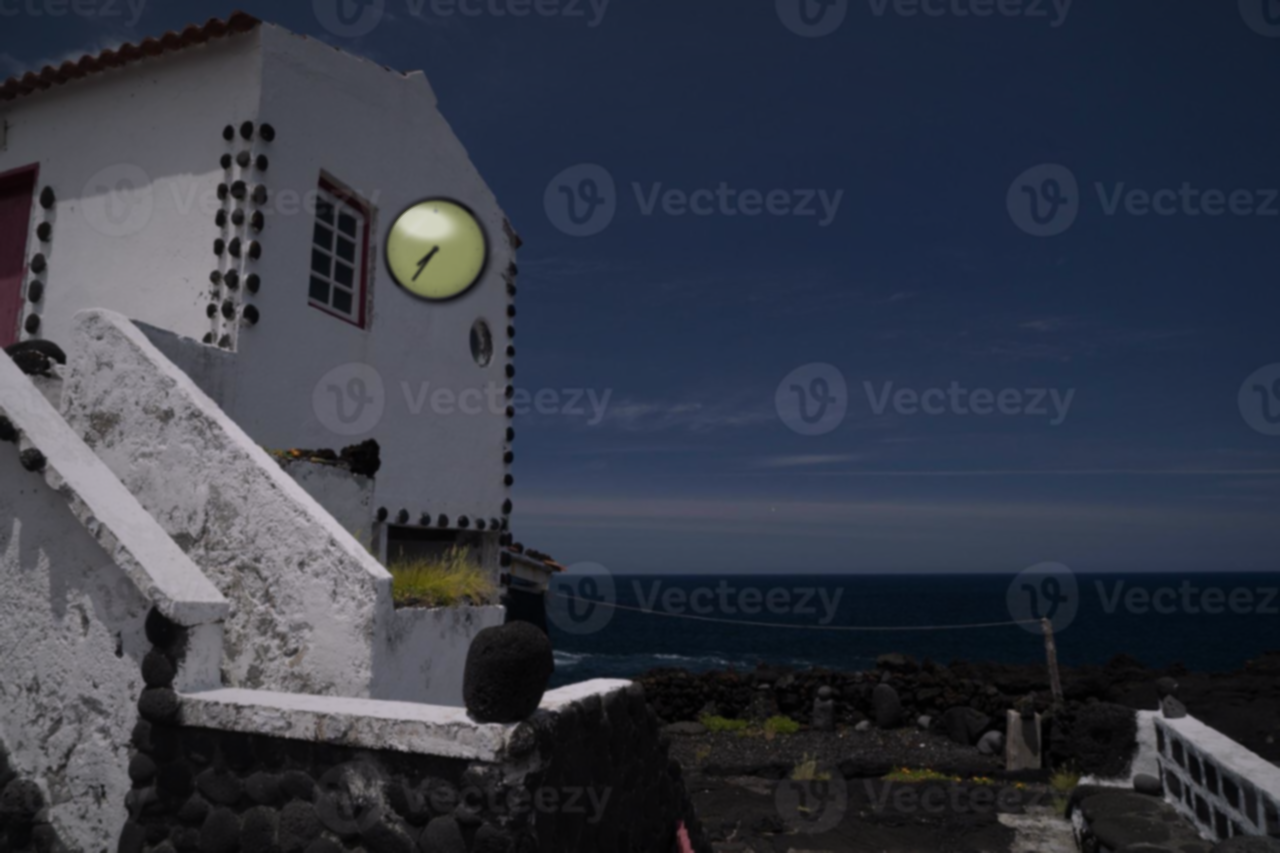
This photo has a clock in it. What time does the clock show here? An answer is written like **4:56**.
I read **7:36**
